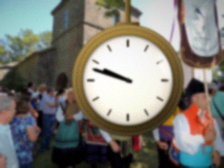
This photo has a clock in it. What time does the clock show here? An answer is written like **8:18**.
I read **9:48**
